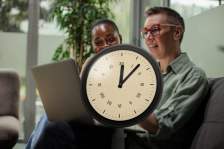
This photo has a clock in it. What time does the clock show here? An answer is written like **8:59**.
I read **12:07**
